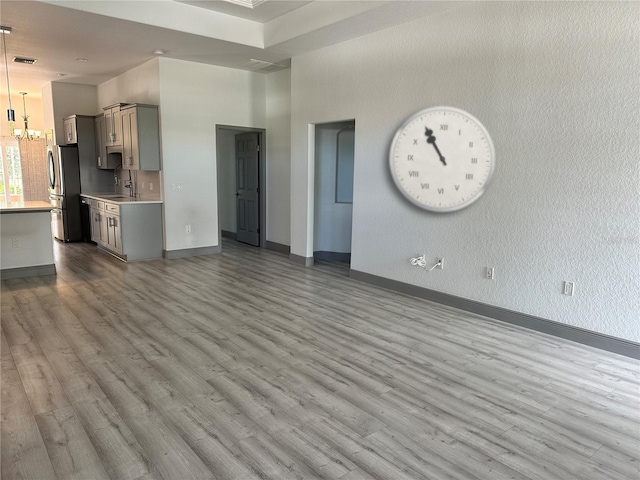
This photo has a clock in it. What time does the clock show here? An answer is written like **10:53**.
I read **10:55**
